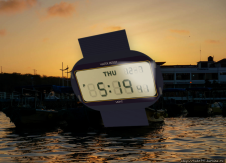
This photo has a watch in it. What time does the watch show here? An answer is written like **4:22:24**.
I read **5:19:41**
